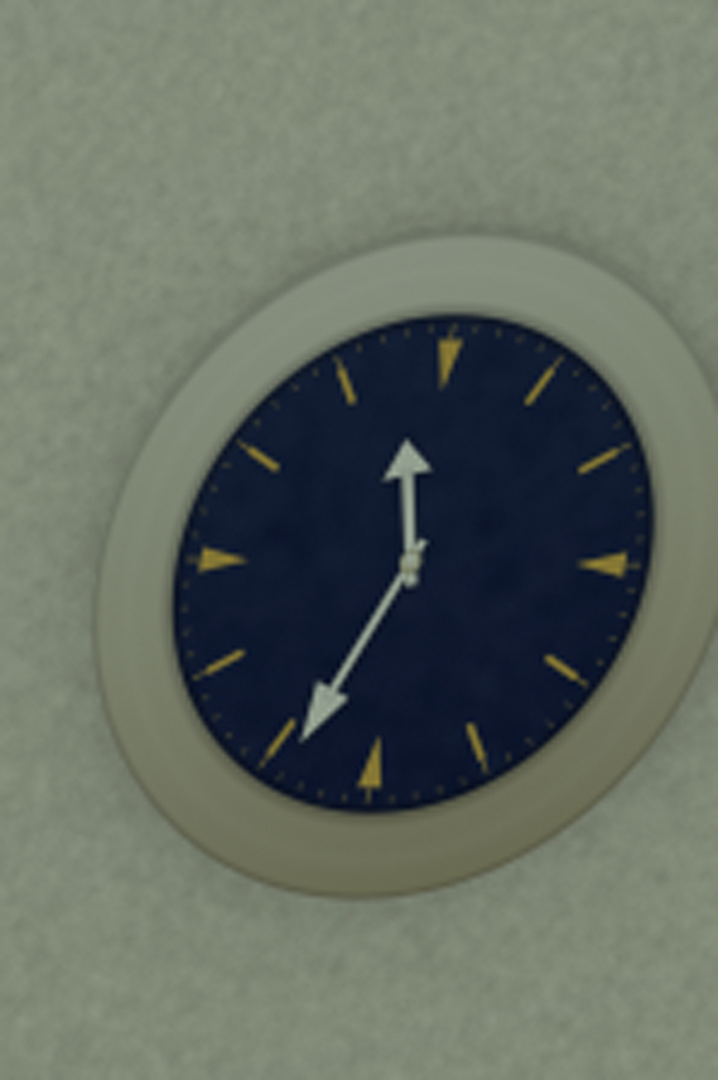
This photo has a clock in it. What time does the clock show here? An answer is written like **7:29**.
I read **11:34**
